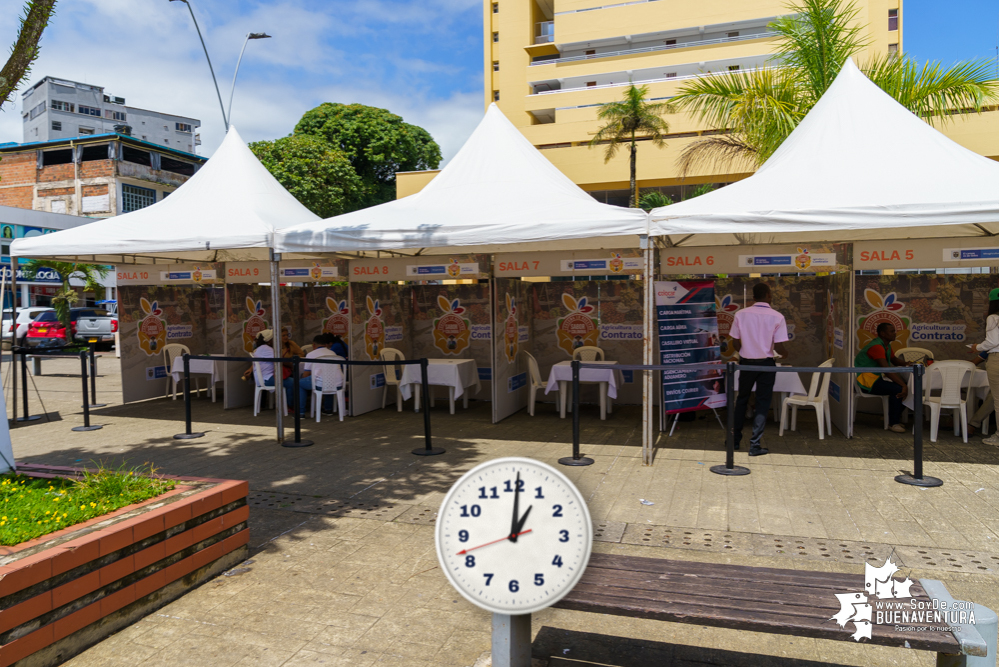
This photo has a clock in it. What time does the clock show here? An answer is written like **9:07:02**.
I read **1:00:42**
